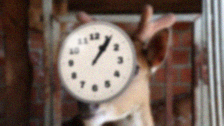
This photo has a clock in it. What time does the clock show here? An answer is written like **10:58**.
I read **1:06**
